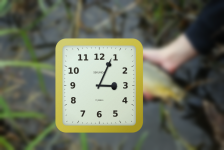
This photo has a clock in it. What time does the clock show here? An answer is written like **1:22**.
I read **3:04**
